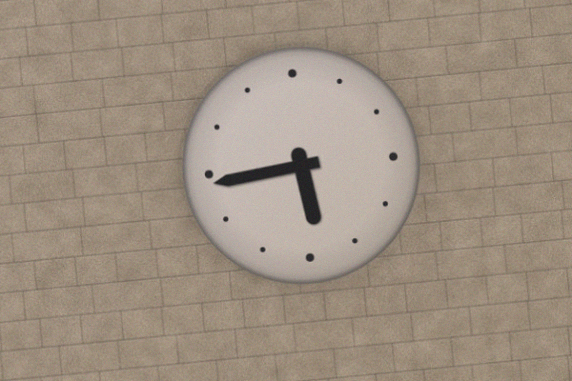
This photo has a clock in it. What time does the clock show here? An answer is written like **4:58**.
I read **5:44**
